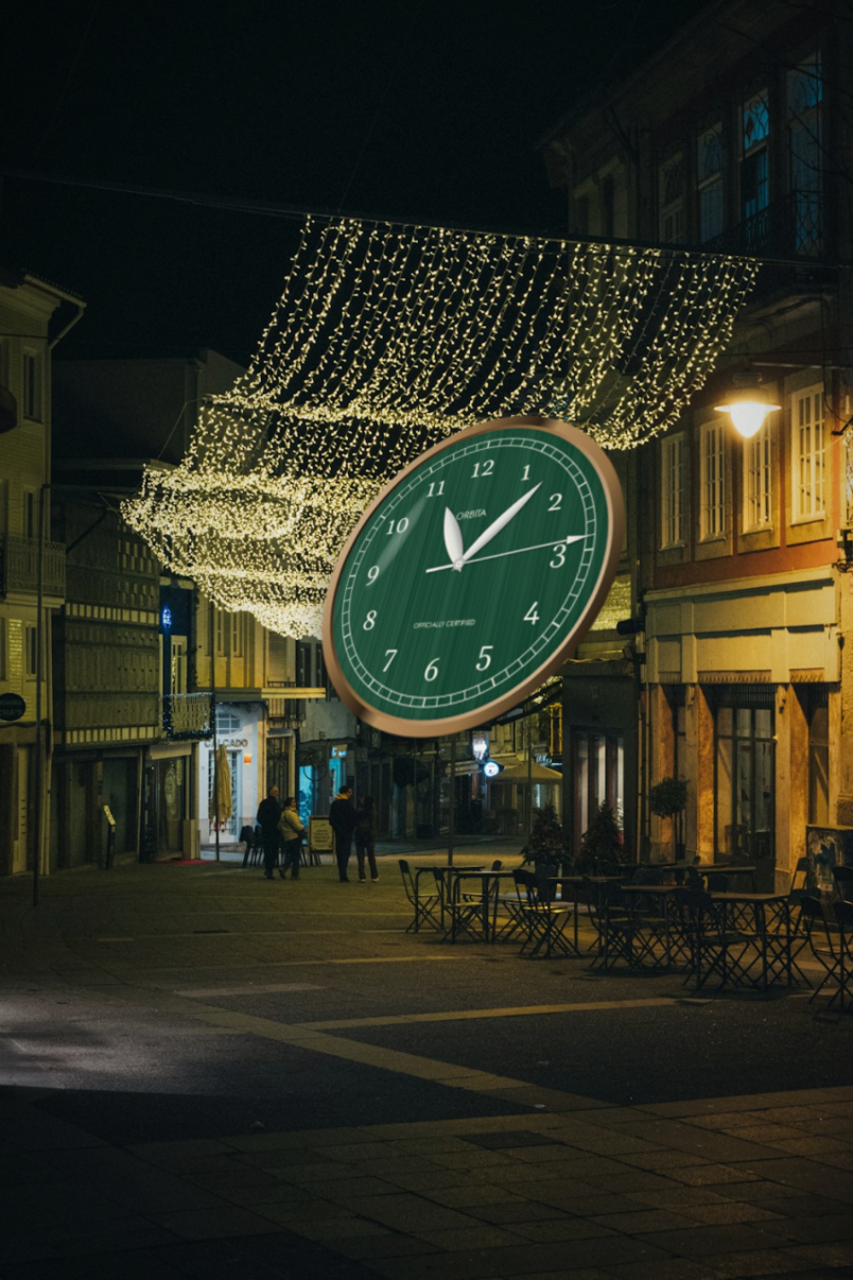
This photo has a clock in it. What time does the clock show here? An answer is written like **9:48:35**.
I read **11:07:14**
